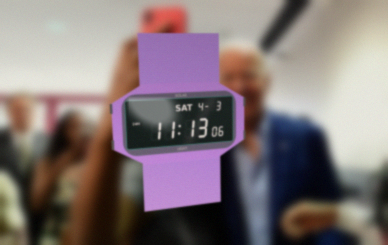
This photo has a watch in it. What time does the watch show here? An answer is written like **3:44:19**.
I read **11:13:06**
